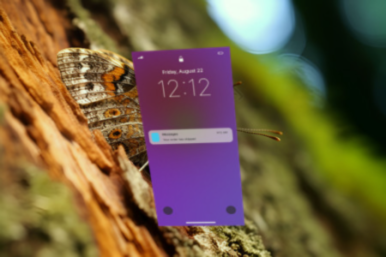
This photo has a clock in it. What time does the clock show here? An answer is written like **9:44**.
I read **12:12**
